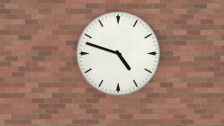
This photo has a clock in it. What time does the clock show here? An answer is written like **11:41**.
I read **4:48**
